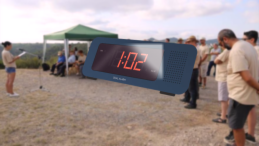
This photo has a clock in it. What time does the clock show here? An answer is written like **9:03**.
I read **1:02**
